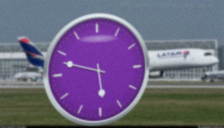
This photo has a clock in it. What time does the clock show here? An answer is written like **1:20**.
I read **5:48**
